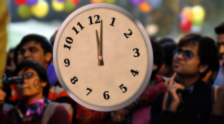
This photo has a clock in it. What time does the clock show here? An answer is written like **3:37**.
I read **12:02**
